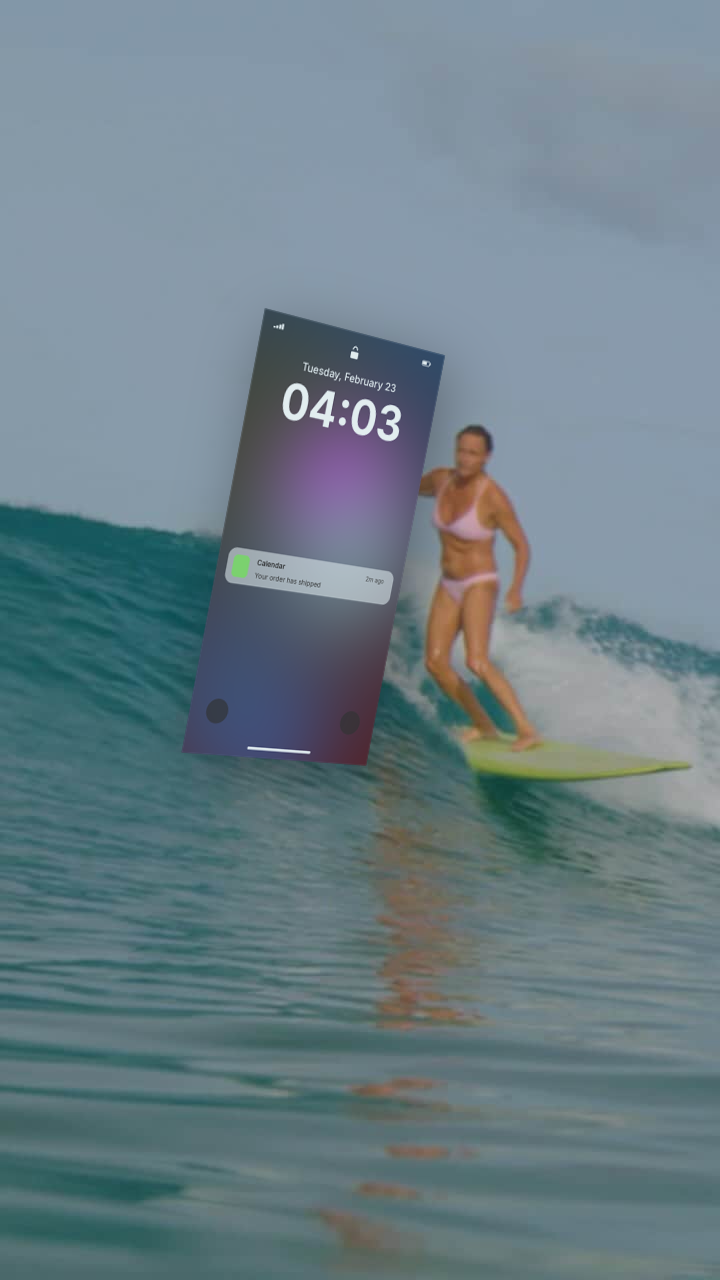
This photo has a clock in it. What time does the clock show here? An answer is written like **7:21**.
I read **4:03**
